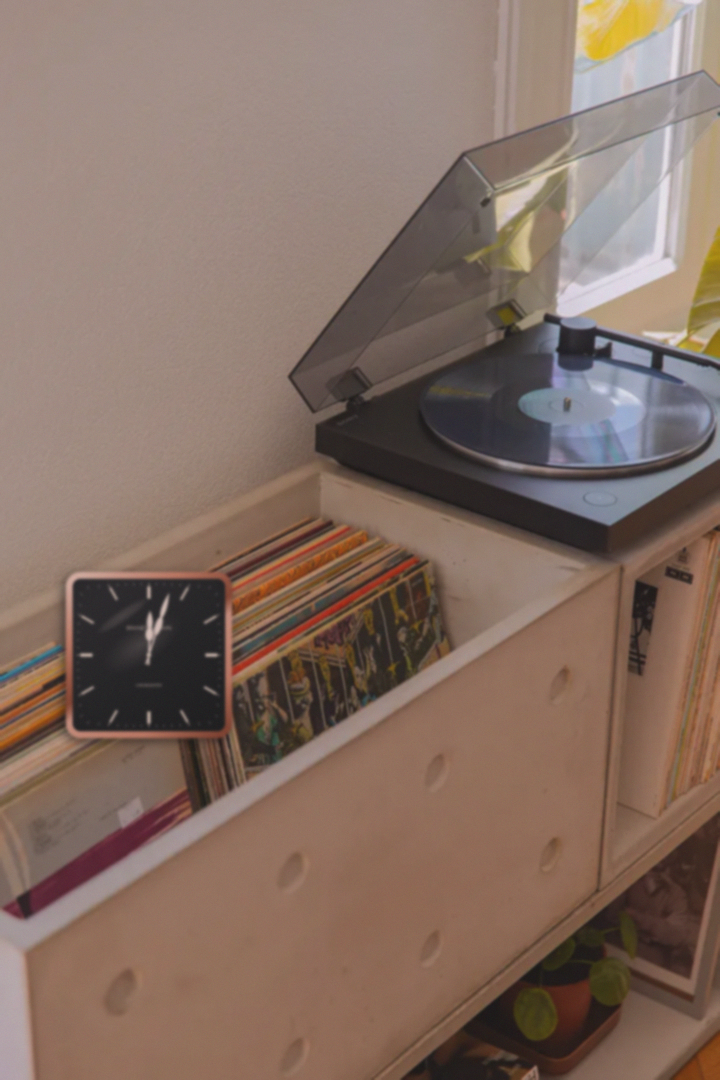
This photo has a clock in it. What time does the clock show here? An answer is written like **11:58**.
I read **12:03**
